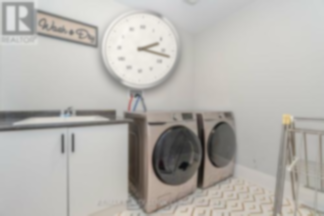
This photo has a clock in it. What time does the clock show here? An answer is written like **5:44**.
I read **2:17**
